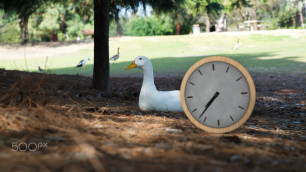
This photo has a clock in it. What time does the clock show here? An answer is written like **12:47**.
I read **7:37**
